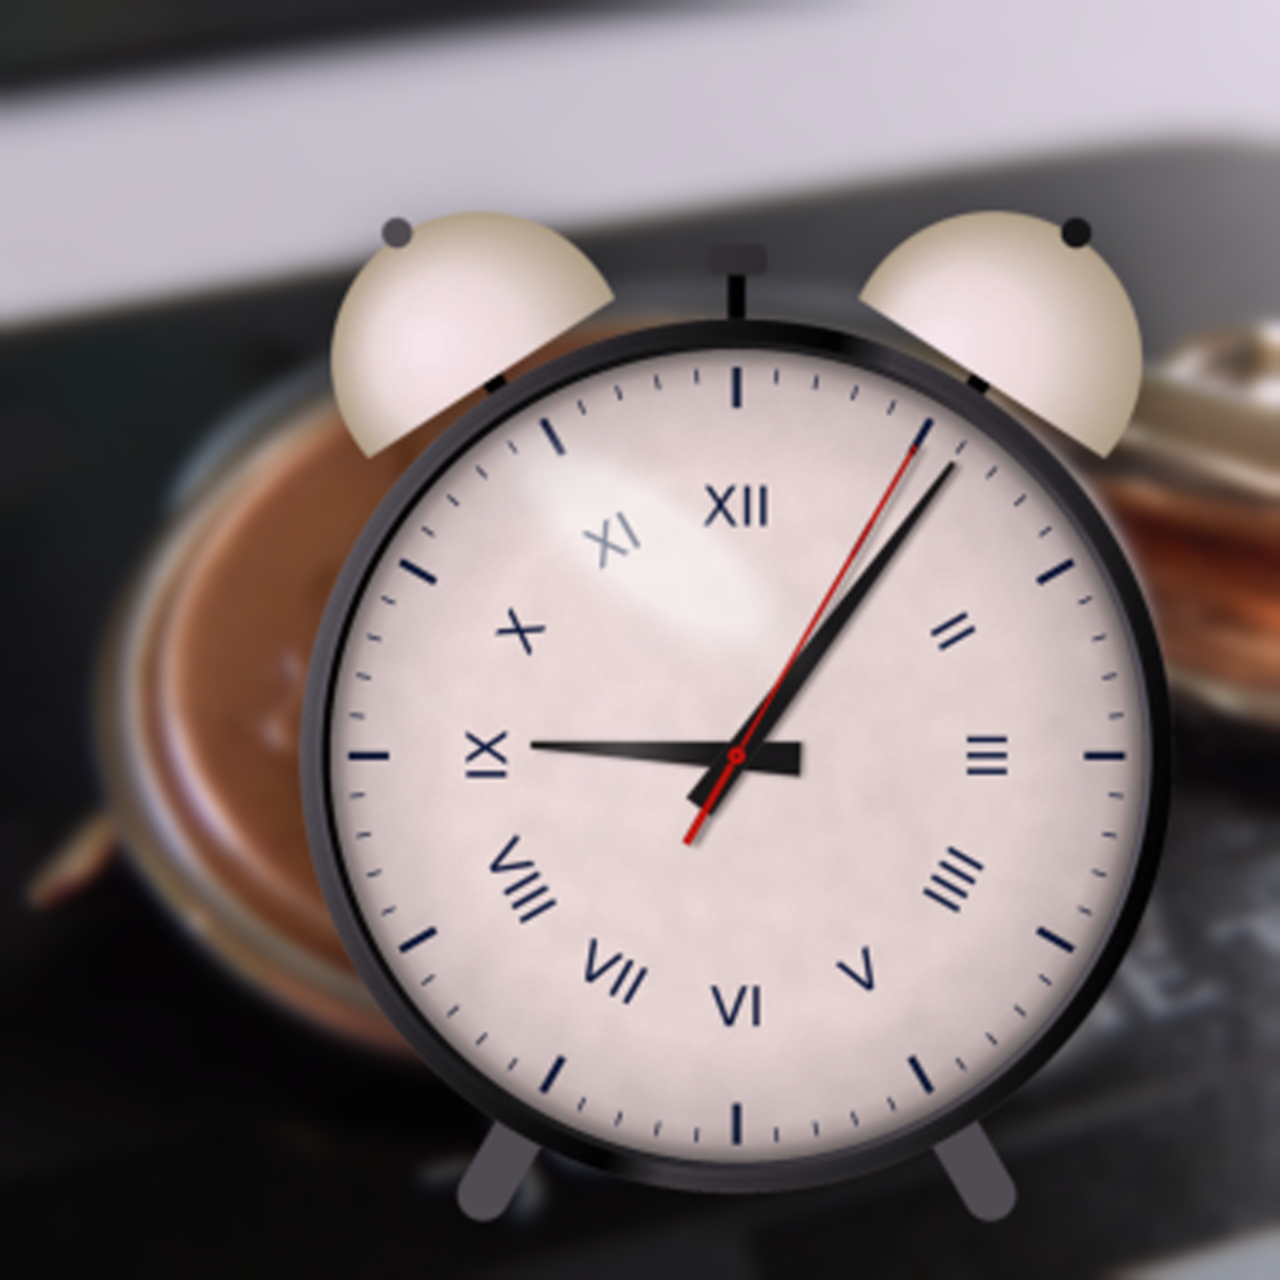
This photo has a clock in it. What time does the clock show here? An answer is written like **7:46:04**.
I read **9:06:05**
